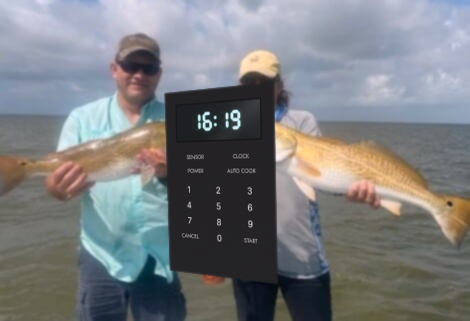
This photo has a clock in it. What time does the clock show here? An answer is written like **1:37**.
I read **16:19**
